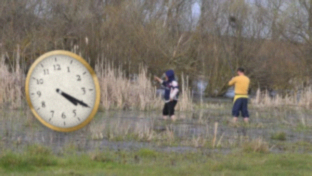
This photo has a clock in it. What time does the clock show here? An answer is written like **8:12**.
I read **4:20**
